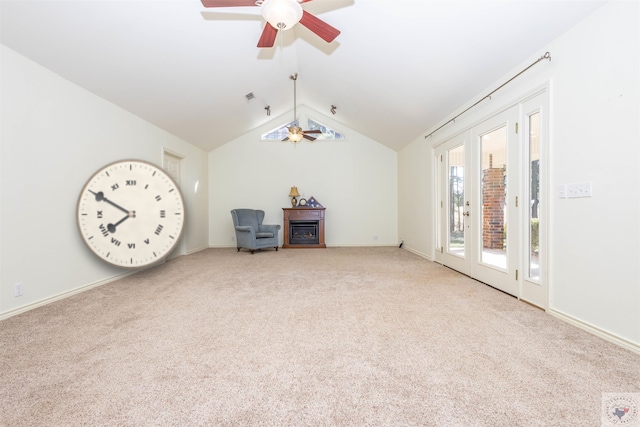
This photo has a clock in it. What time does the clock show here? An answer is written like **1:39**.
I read **7:50**
